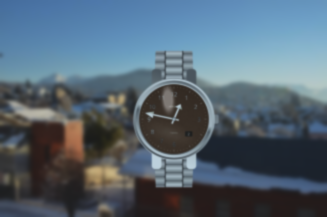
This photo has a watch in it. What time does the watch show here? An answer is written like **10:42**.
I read **12:47**
